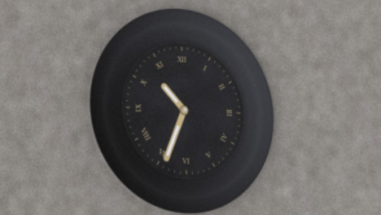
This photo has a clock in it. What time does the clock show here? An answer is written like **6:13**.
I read **10:34**
